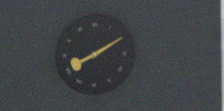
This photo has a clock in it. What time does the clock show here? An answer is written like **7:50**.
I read **8:10**
